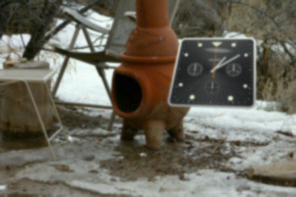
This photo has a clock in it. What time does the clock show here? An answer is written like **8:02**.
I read **1:09**
